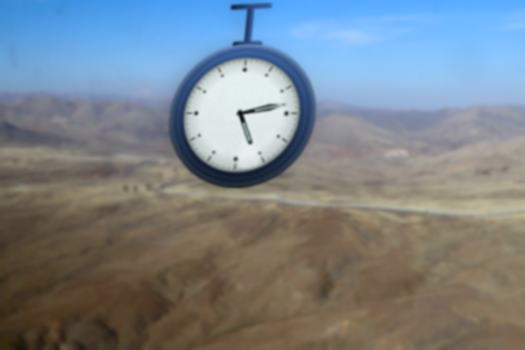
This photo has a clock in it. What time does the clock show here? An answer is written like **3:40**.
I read **5:13**
